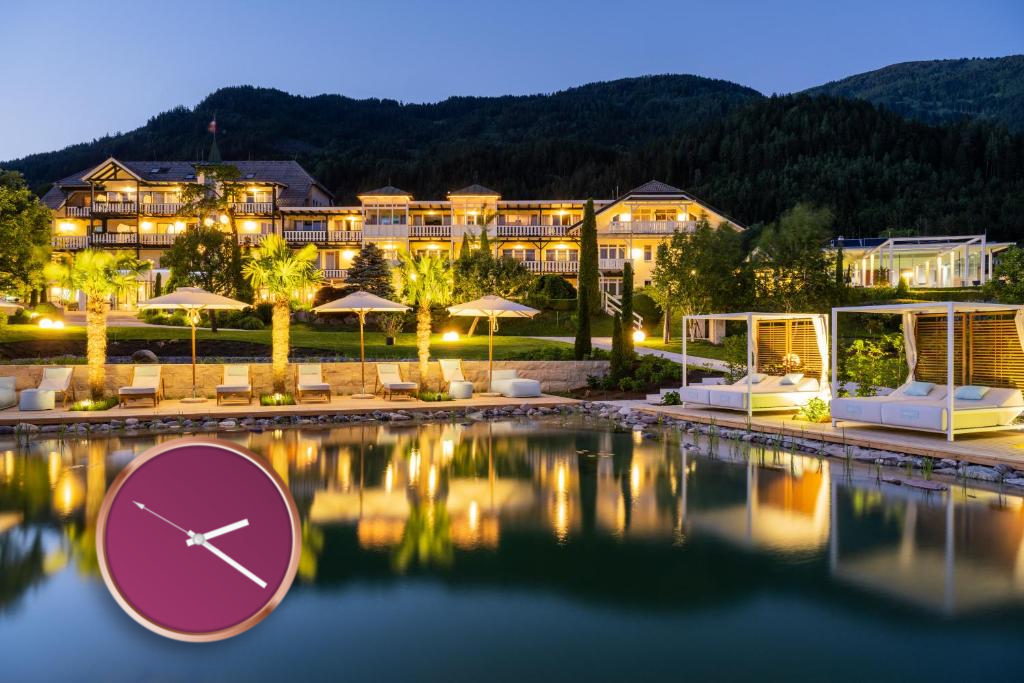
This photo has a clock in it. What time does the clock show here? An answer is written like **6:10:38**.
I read **2:20:50**
